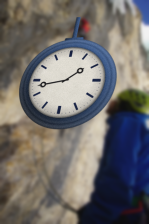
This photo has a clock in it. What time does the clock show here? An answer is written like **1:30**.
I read **1:43**
